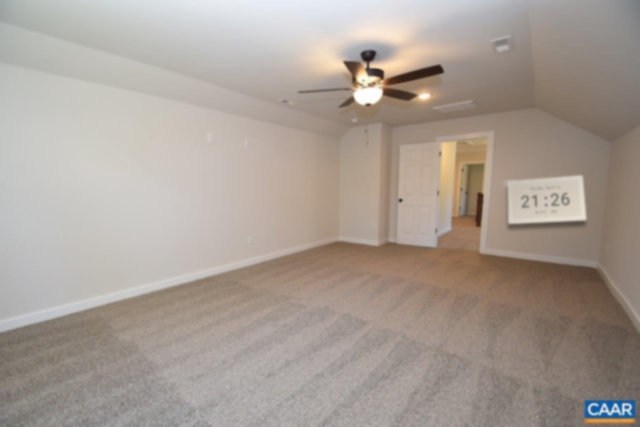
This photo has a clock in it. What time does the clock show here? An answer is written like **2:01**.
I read **21:26**
